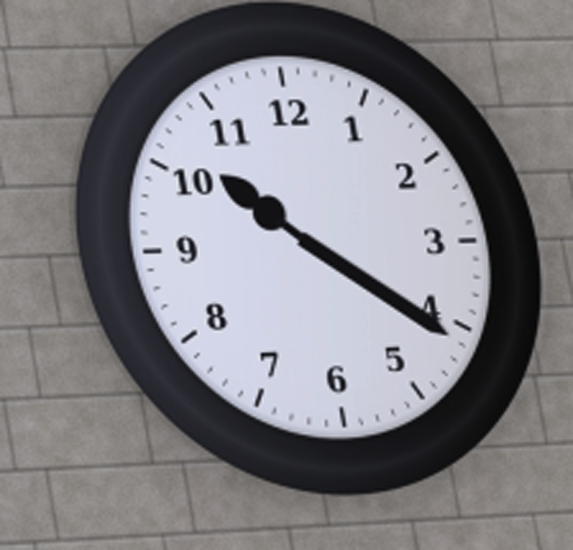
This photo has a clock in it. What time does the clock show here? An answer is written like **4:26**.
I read **10:21**
